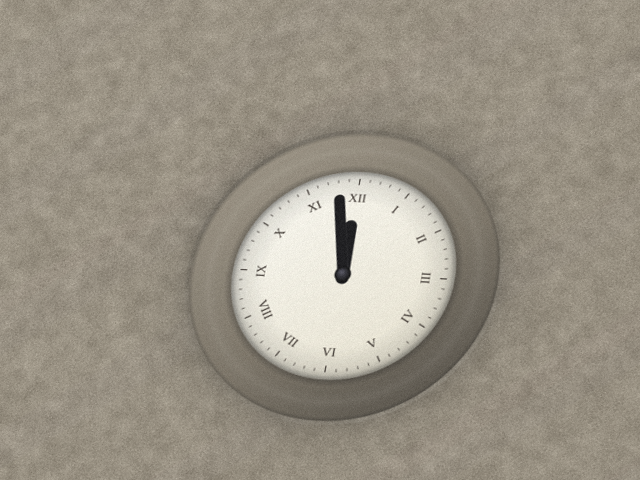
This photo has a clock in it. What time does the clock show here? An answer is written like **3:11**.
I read **11:58**
